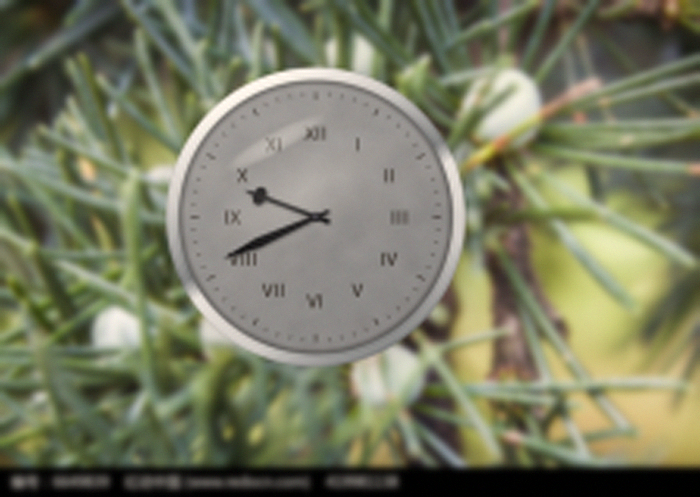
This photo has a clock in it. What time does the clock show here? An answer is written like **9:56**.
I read **9:41**
